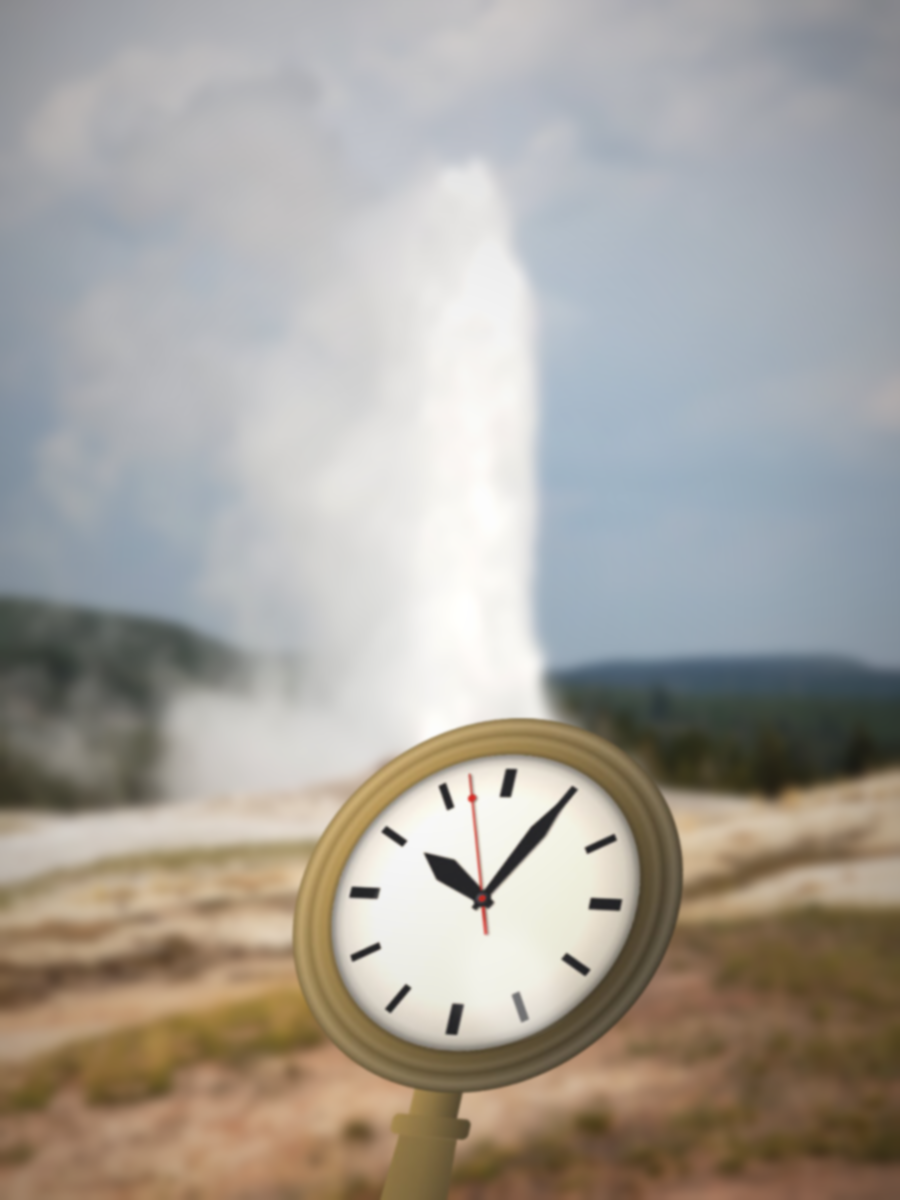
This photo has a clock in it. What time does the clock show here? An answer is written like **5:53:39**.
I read **10:04:57**
